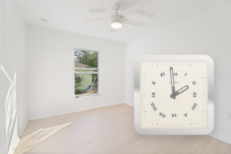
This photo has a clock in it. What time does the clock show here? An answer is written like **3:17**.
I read **1:59**
